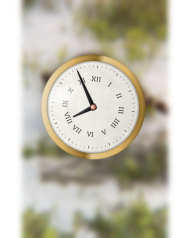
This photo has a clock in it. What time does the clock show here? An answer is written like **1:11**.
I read **7:55**
